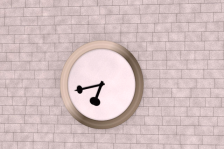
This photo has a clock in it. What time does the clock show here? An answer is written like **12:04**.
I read **6:43**
